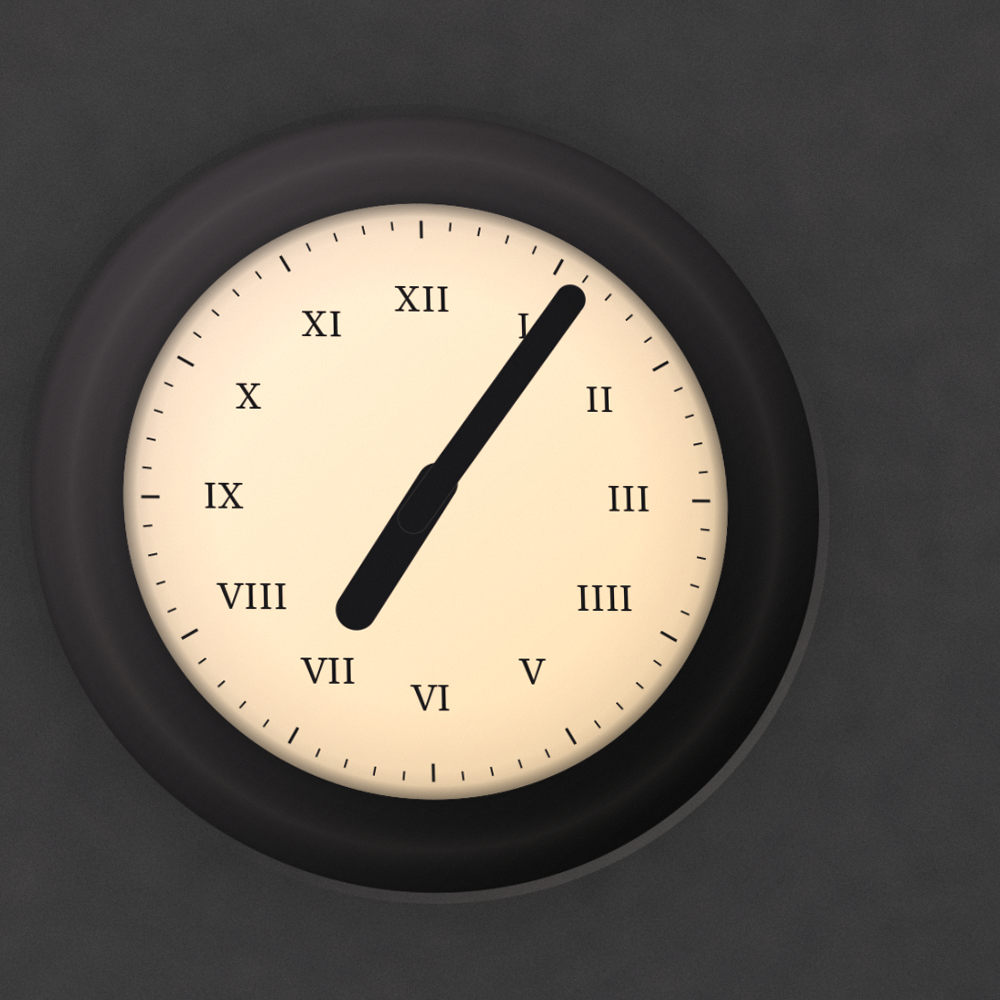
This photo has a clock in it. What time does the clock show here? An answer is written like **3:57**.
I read **7:06**
